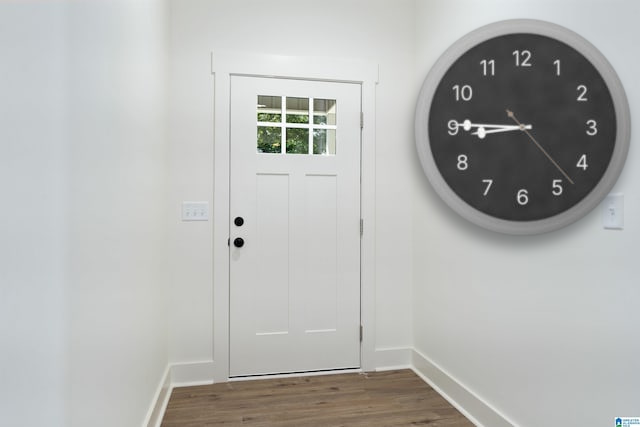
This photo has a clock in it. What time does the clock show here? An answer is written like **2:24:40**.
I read **8:45:23**
